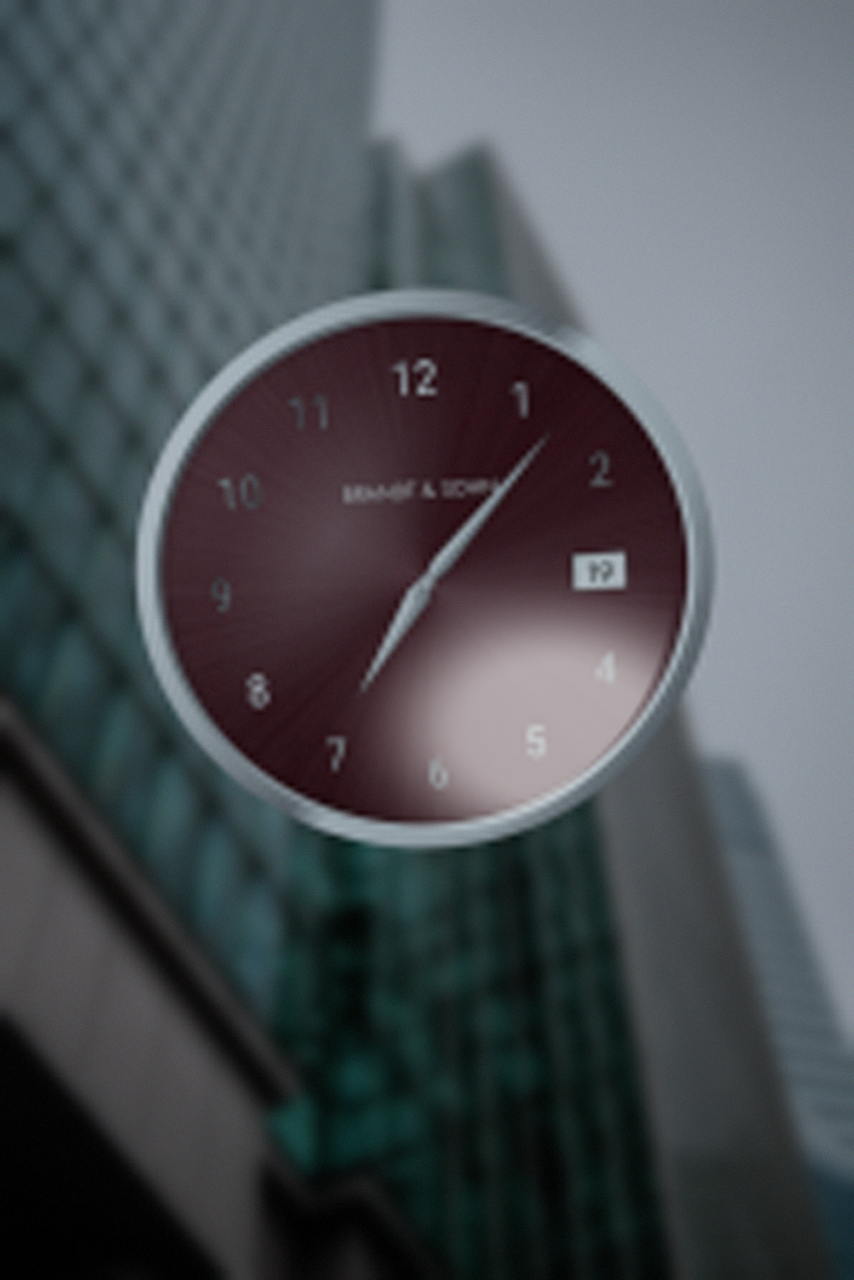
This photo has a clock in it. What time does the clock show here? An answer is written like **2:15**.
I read **7:07**
